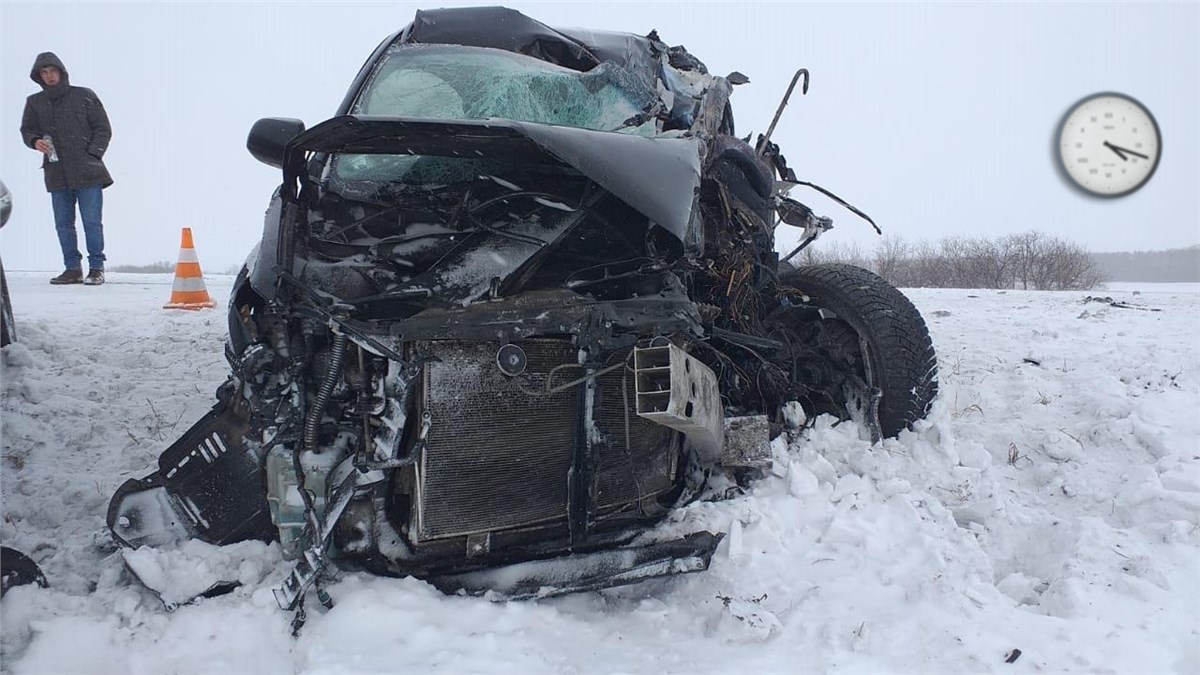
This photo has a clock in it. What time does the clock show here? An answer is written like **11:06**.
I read **4:18**
